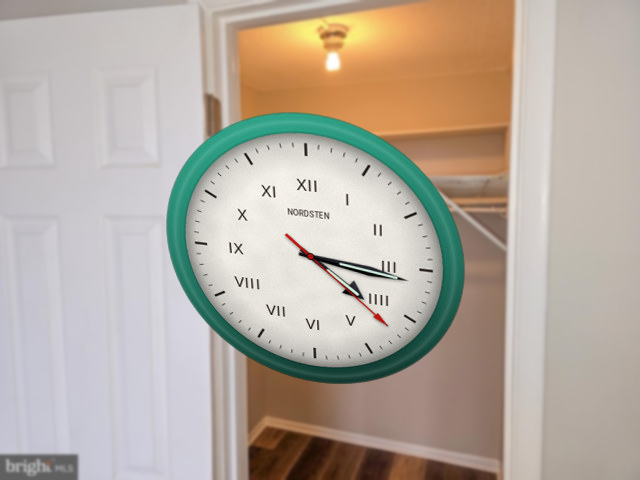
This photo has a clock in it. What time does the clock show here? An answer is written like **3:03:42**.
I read **4:16:22**
